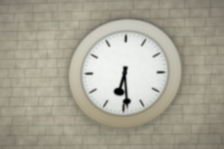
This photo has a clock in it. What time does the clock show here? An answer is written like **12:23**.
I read **6:29**
